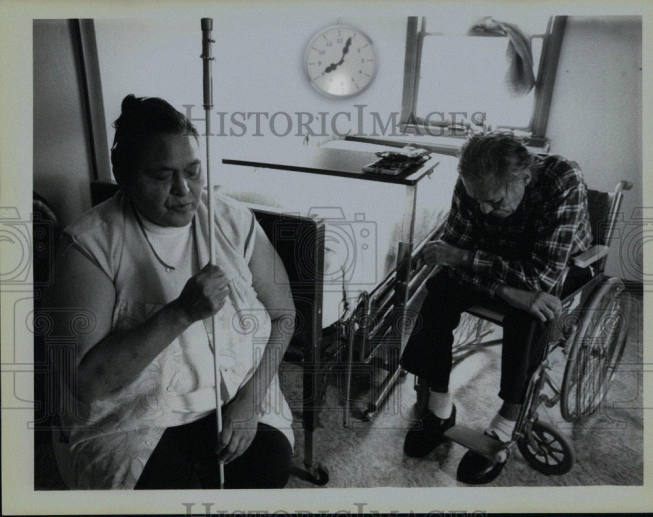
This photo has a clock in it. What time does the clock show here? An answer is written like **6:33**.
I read **8:04**
